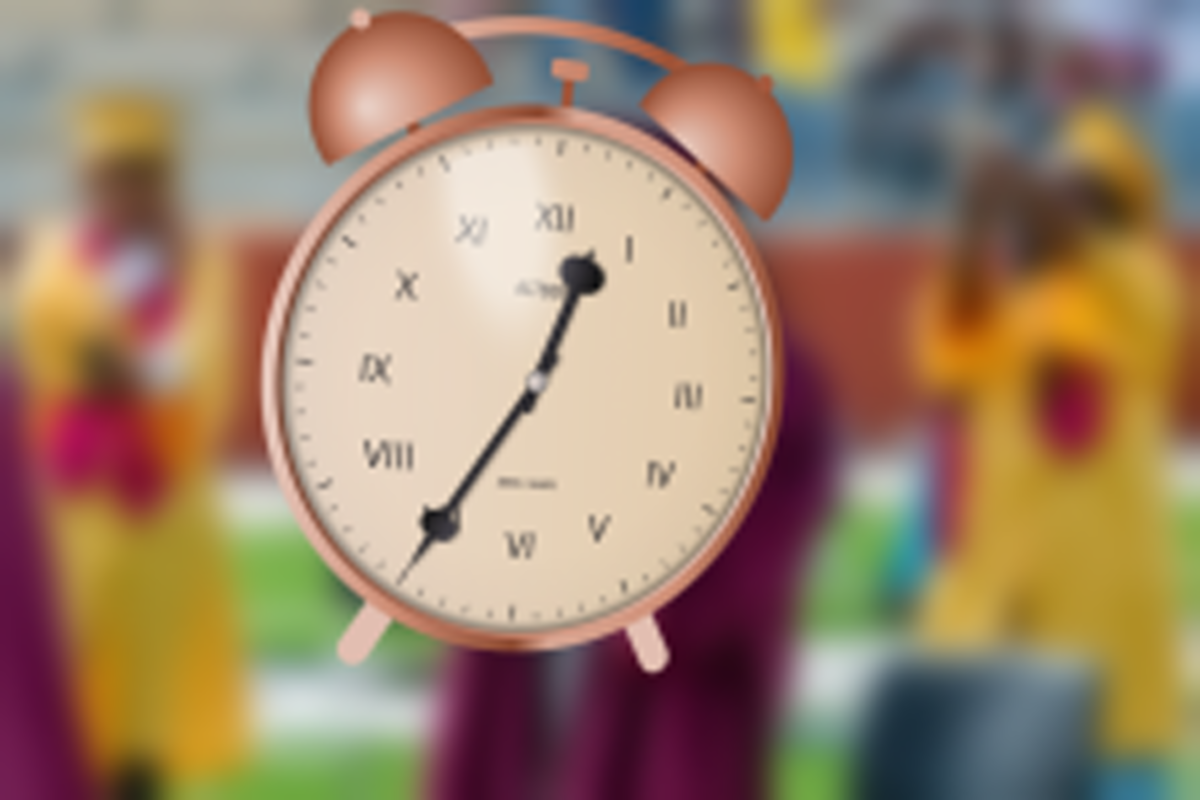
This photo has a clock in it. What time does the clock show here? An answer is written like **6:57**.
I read **12:35**
